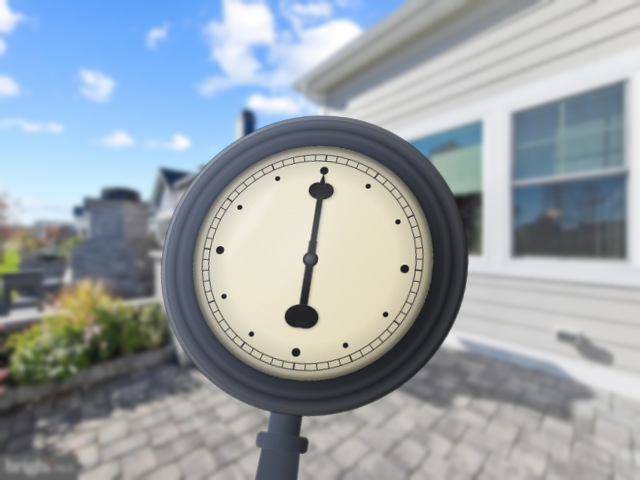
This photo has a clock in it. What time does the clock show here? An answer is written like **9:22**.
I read **6:00**
